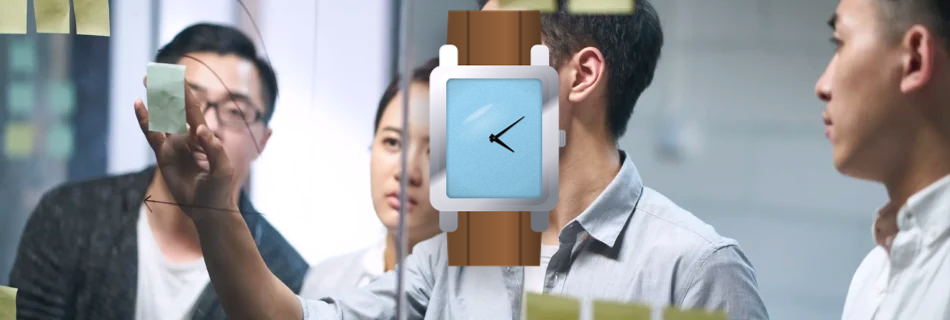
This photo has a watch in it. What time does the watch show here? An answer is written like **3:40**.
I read **4:09**
